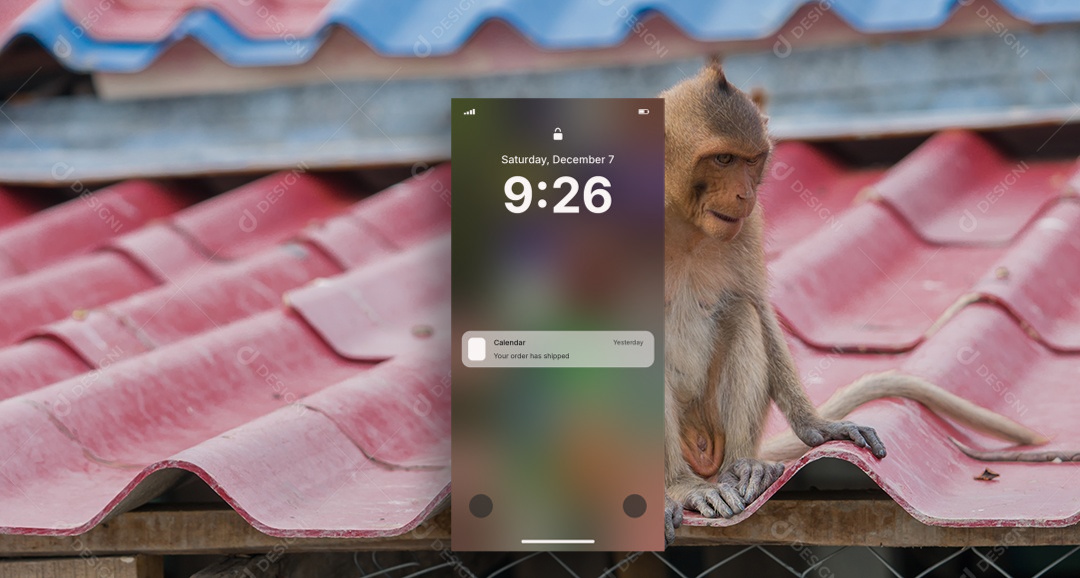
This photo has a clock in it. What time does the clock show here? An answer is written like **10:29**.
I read **9:26**
